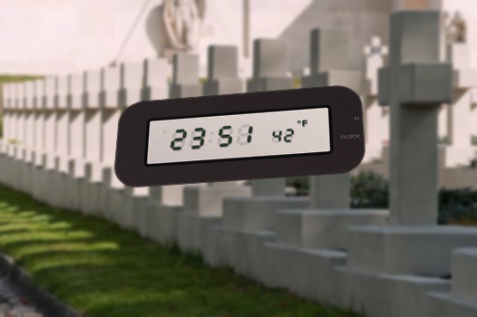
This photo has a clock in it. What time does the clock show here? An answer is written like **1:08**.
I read **23:51**
